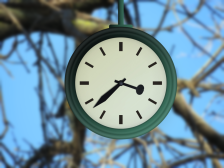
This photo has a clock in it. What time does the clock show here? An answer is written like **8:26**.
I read **3:38**
